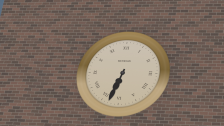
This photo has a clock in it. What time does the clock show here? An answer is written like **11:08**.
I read **6:33**
